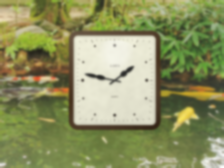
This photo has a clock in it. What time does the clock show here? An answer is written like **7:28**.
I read **1:47**
